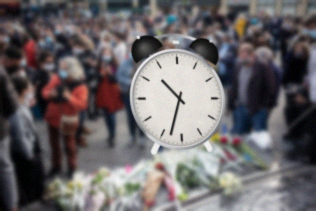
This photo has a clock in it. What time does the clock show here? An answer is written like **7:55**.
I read **10:33**
